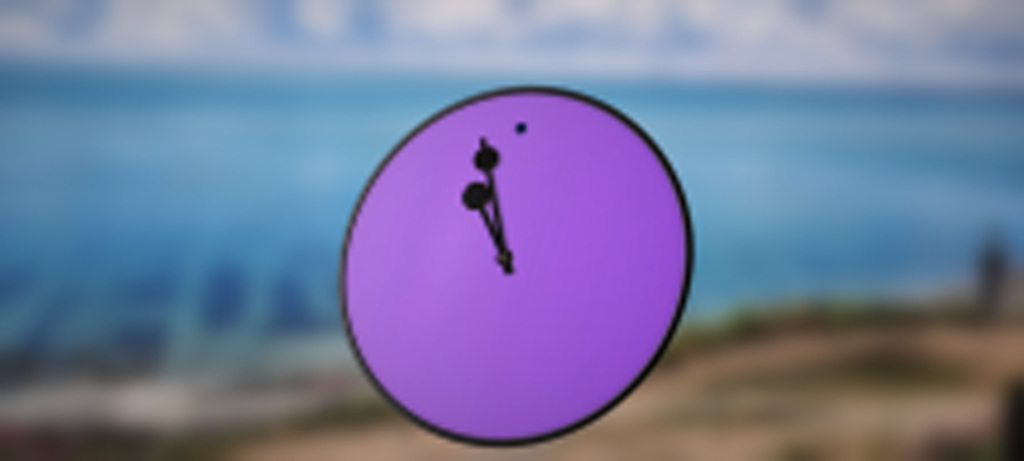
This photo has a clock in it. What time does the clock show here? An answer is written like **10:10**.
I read **10:57**
